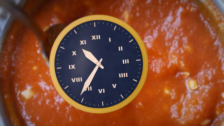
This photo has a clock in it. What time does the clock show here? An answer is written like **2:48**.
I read **10:36**
